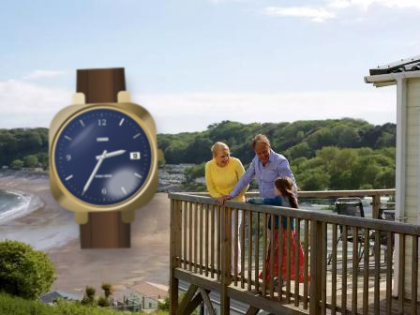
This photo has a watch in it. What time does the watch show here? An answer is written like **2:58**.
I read **2:35**
